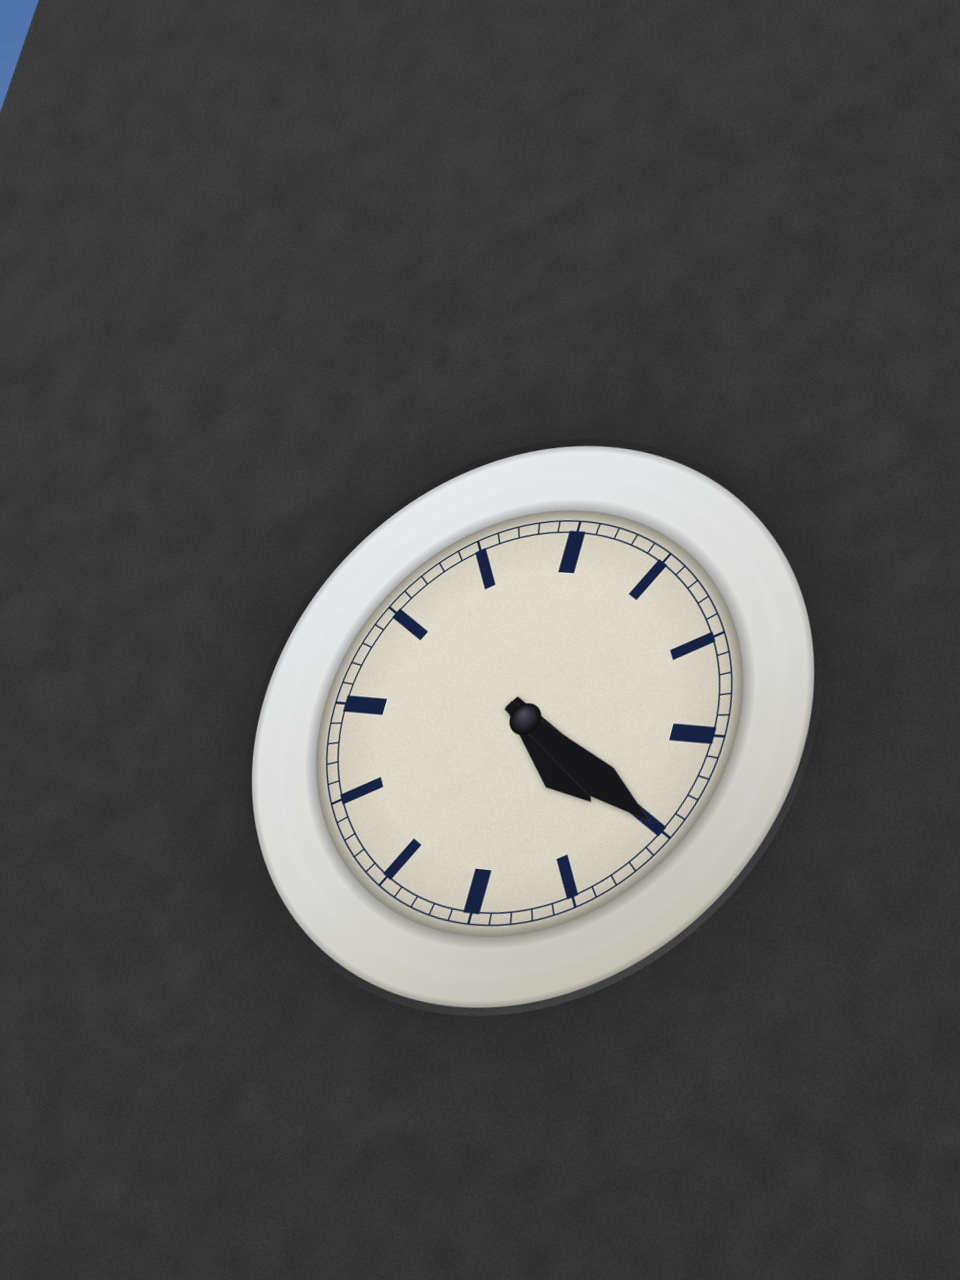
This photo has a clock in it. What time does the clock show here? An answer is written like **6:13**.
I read **4:20**
